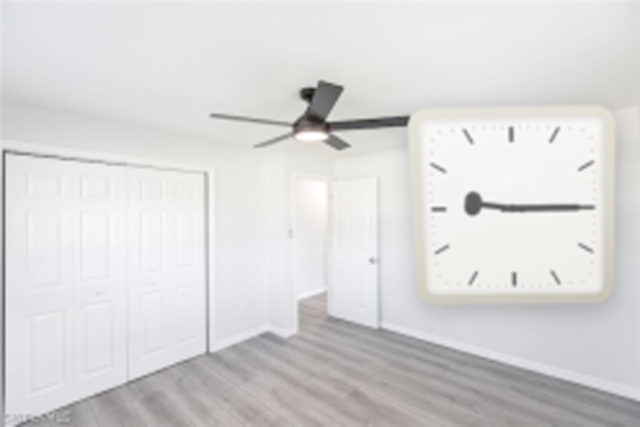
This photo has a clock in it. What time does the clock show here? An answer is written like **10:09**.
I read **9:15**
